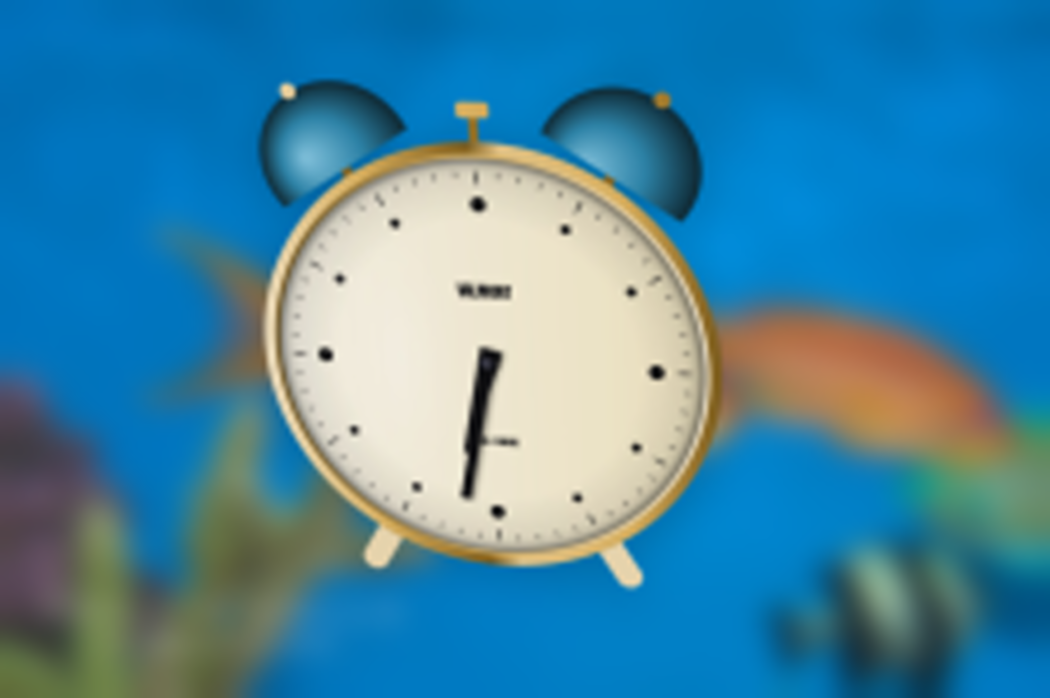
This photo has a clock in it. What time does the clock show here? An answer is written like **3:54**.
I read **6:32**
